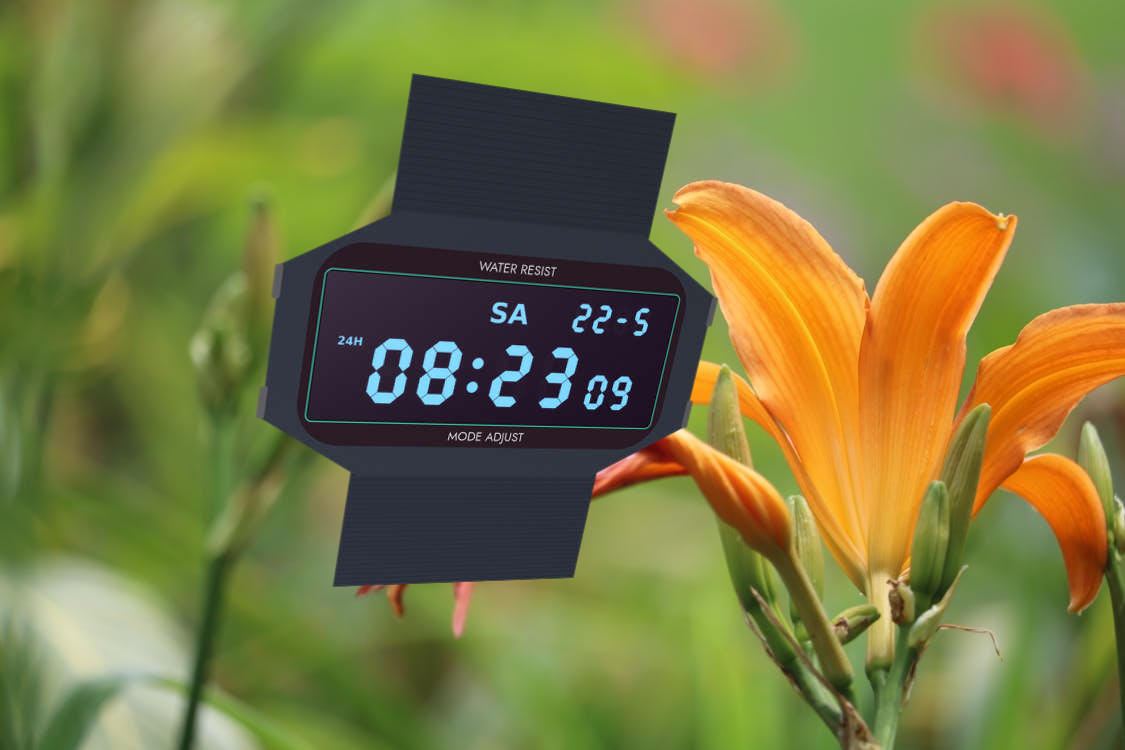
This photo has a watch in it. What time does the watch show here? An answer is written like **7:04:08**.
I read **8:23:09**
